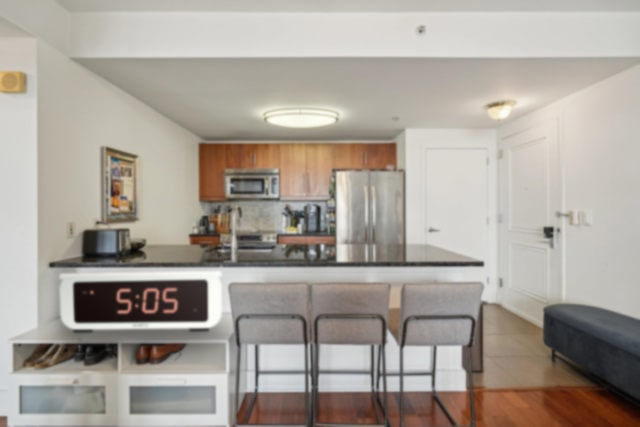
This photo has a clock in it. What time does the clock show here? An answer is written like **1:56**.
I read **5:05**
